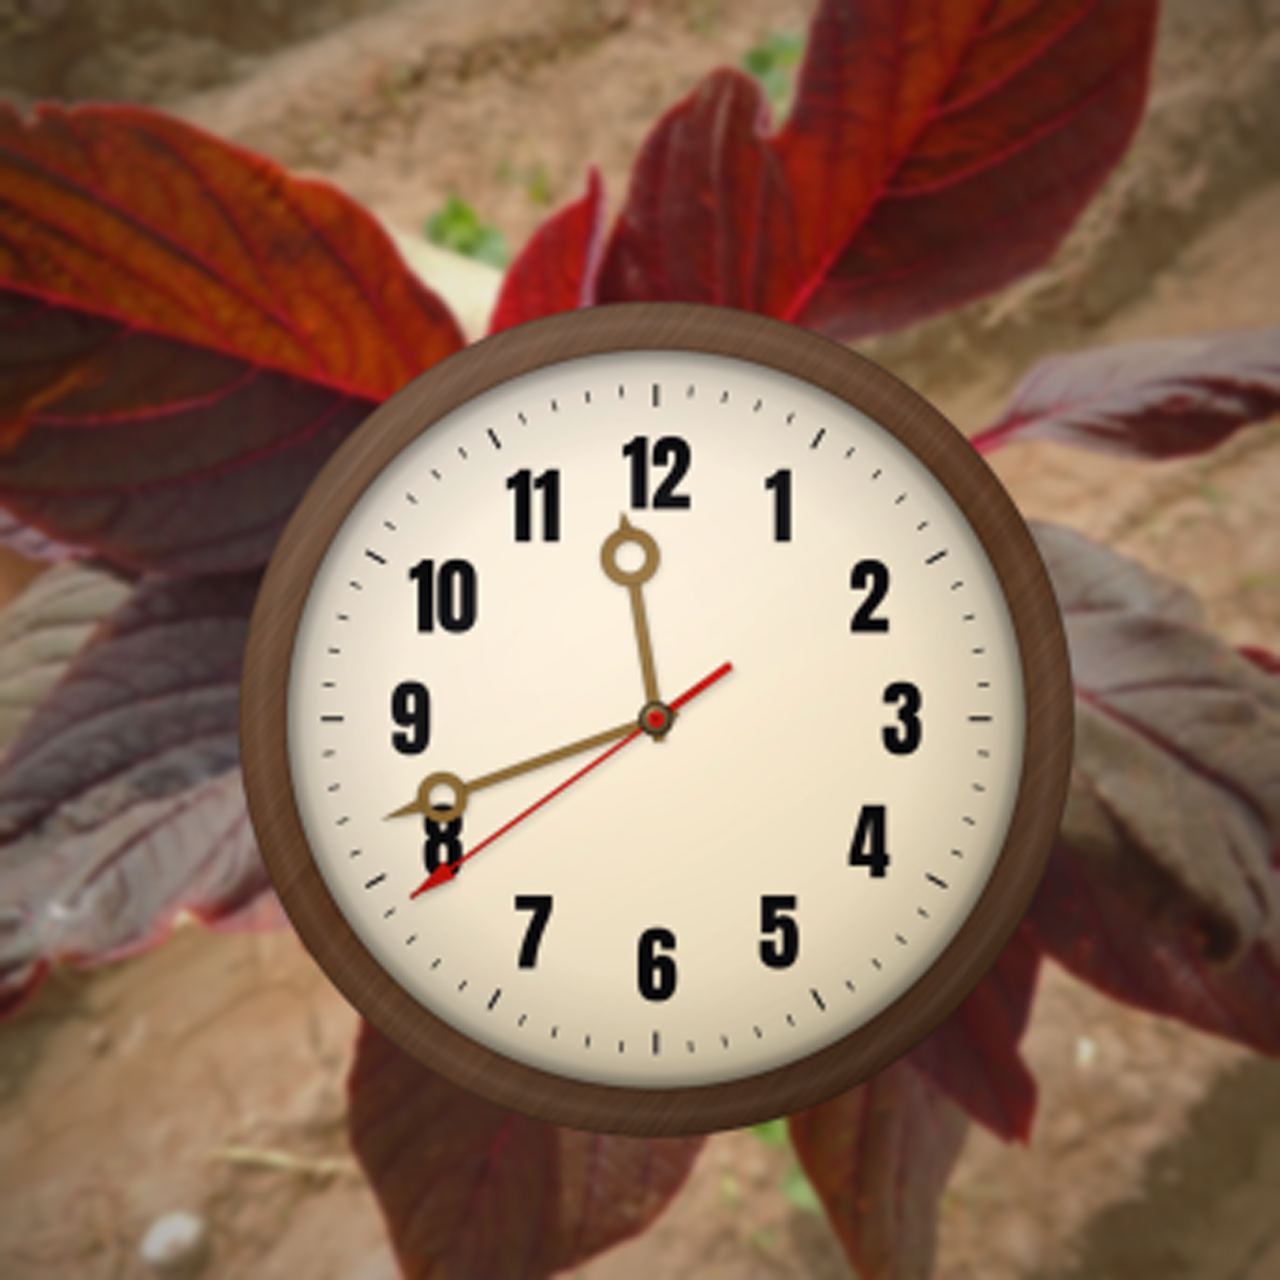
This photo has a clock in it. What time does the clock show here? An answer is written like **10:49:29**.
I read **11:41:39**
